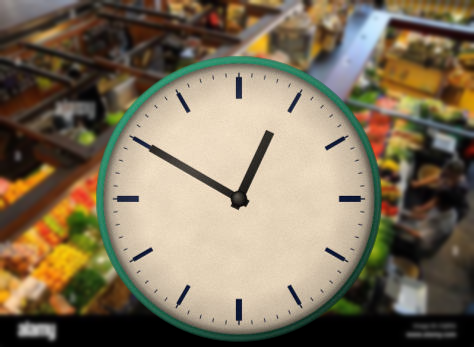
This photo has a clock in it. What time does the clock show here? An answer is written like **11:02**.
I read **12:50**
